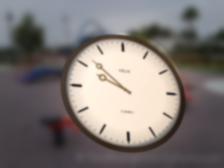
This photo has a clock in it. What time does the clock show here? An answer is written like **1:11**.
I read **9:52**
